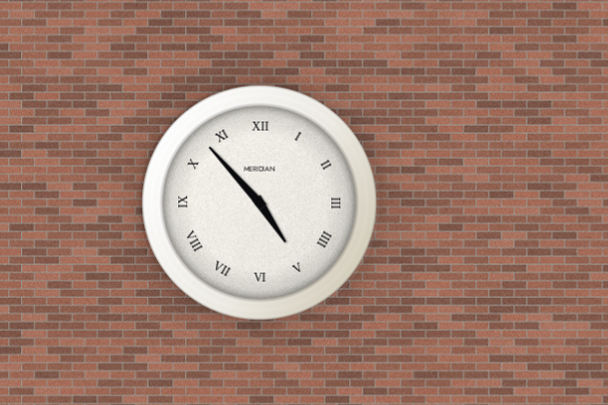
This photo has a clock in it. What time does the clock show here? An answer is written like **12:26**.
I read **4:53**
